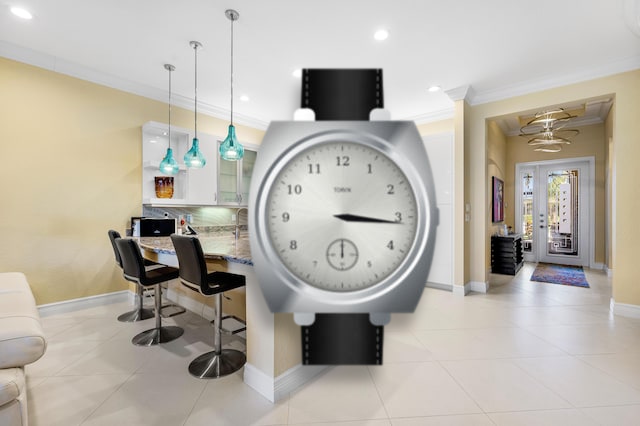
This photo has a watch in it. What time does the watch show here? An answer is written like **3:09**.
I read **3:16**
